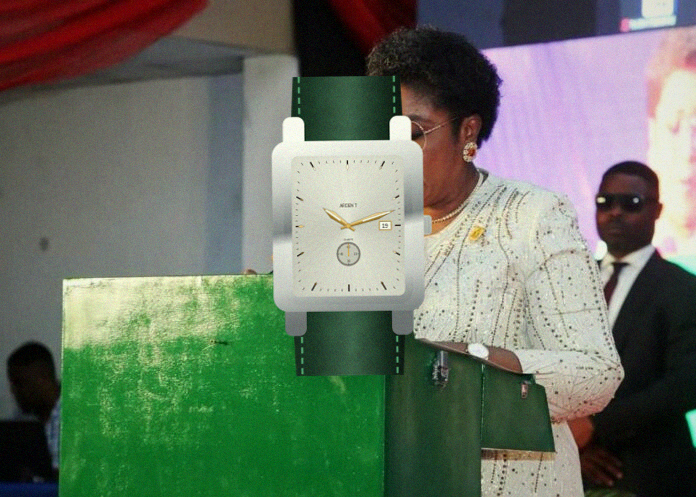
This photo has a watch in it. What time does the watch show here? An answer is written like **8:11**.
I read **10:12**
